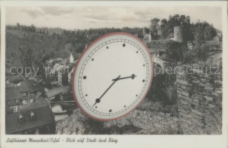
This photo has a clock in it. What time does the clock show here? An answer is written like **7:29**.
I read **2:36**
